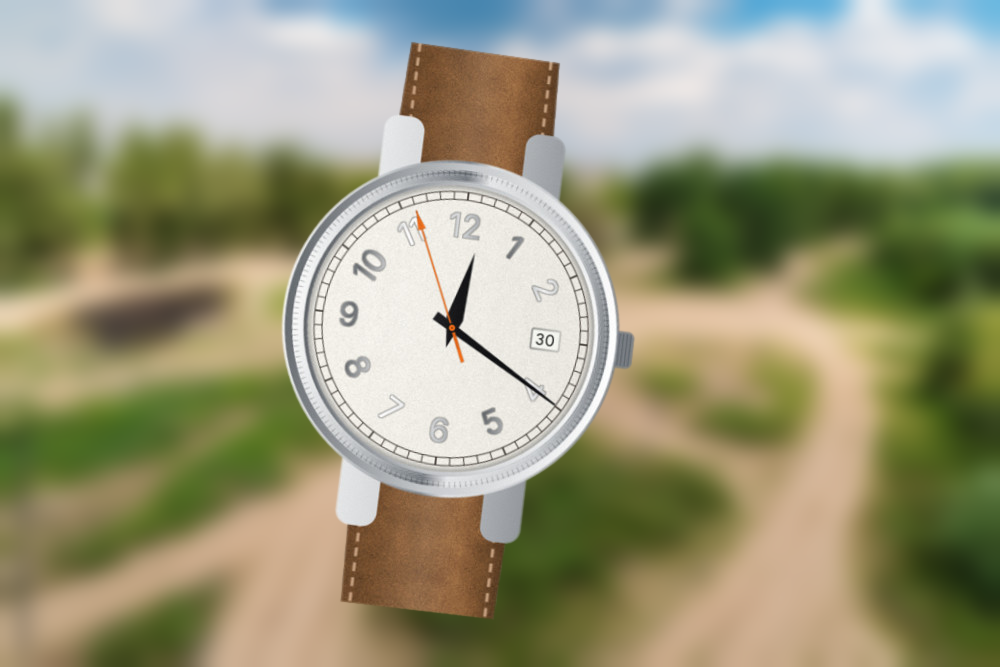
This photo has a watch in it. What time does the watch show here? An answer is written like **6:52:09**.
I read **12:19:56**
